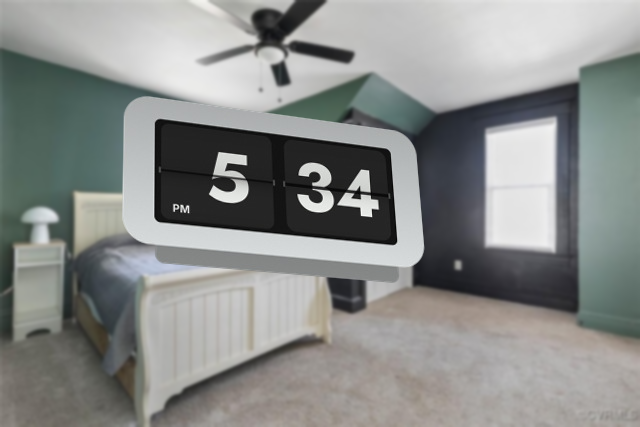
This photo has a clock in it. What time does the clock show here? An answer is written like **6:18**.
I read **5:34**
